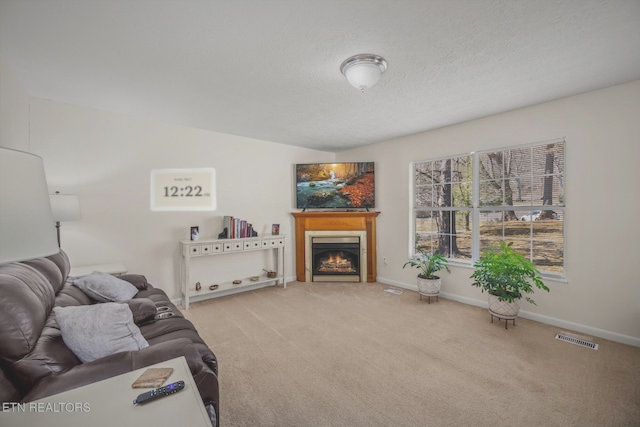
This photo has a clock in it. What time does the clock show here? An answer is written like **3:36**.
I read **12:22**
